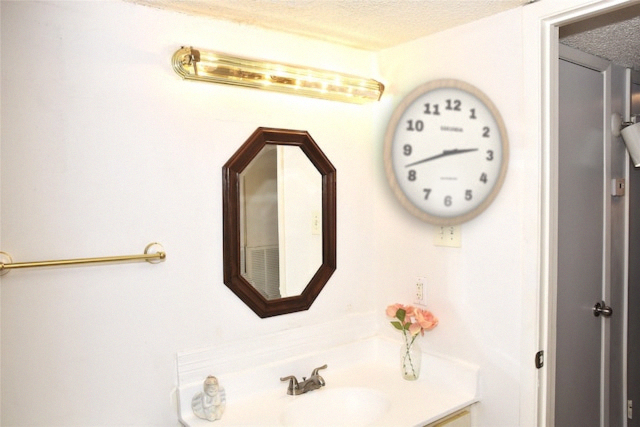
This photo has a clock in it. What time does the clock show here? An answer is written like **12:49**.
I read **2:42**
